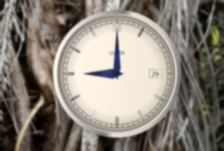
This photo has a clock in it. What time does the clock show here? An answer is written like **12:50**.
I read **9:00**
